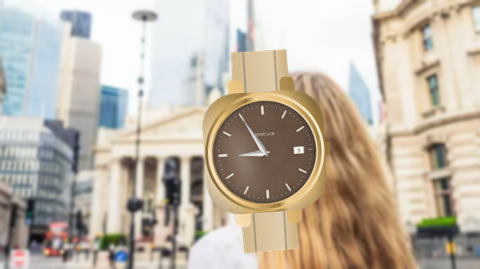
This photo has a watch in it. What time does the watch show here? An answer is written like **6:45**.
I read **8:55**
